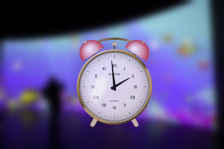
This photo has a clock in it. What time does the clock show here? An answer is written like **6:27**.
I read **1:59**
